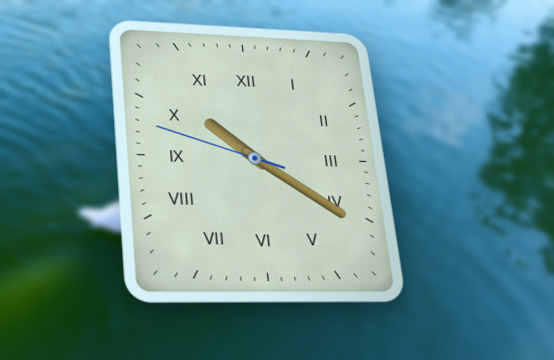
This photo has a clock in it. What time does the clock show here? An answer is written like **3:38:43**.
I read **10:20:48**
